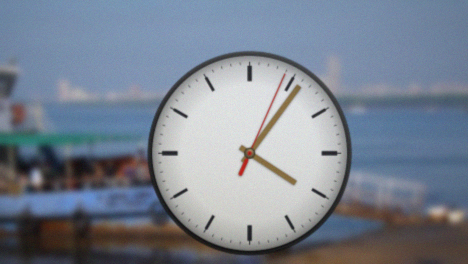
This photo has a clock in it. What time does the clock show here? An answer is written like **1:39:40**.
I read **4:06:04**
